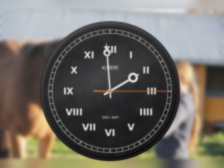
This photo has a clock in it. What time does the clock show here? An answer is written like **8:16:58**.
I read **1:59:15**
